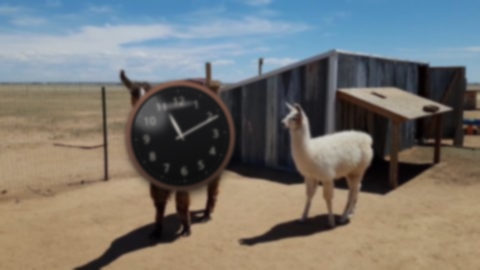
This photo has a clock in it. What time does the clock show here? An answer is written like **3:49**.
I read **11:11**
